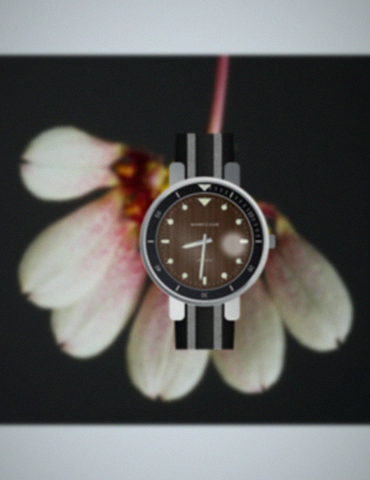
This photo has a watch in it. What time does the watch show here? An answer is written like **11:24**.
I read **8:31**
